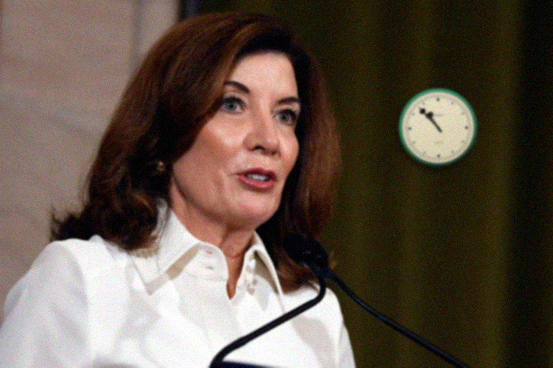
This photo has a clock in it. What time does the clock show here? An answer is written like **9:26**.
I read **10:53**
